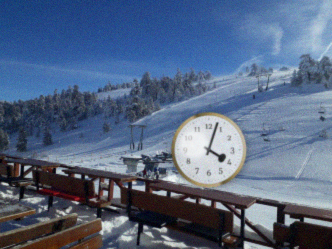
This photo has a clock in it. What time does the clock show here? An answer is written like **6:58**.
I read **4:03**
